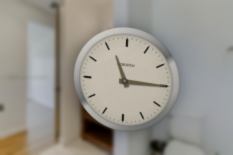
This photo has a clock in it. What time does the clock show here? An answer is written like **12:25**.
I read **11:15**
